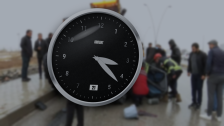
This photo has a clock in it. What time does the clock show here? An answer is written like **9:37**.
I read **3:22**
